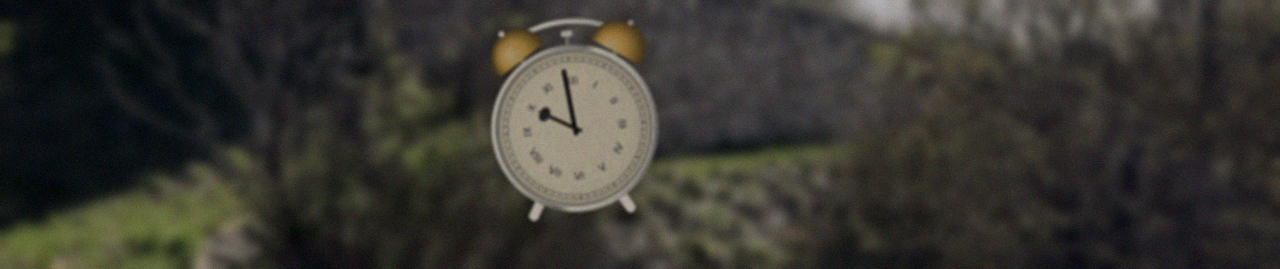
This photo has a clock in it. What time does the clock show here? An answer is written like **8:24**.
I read **9:59**
